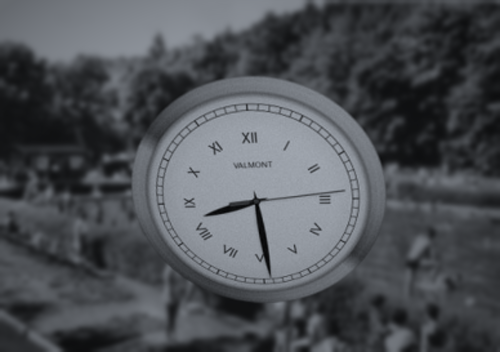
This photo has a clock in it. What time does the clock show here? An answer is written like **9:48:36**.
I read **8:29:14**
